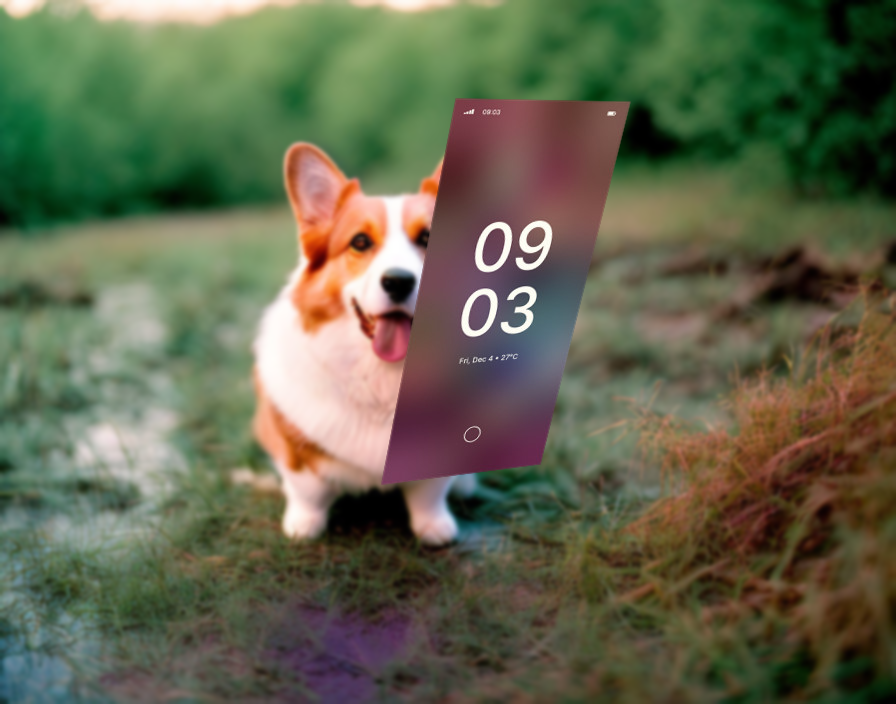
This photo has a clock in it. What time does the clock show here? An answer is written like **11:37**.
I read **9:03**
